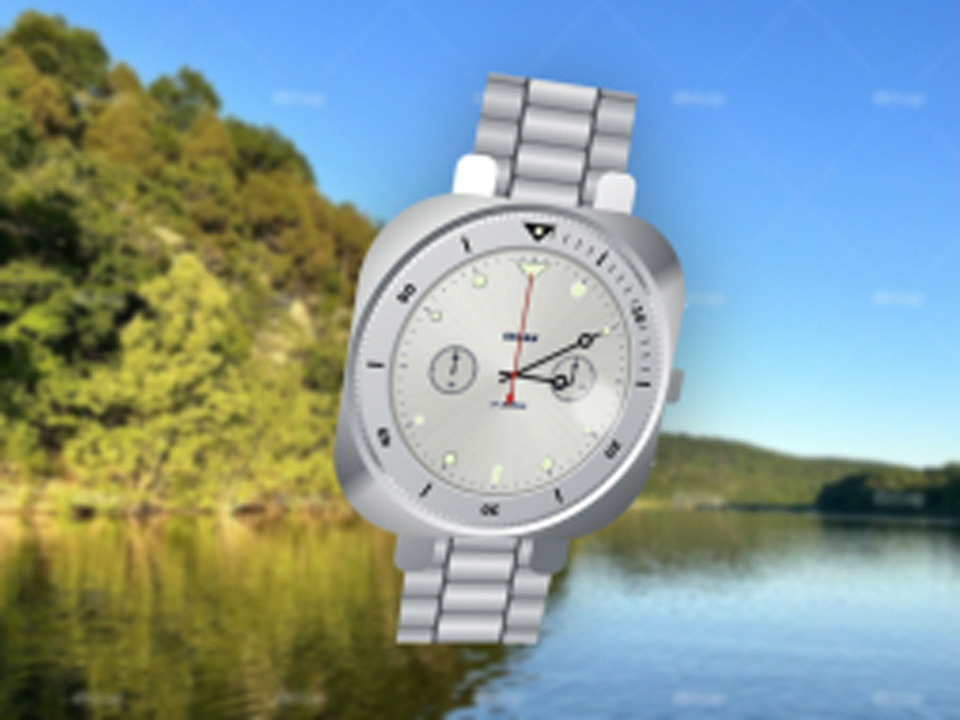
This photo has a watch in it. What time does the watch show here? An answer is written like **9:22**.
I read **3:10**
